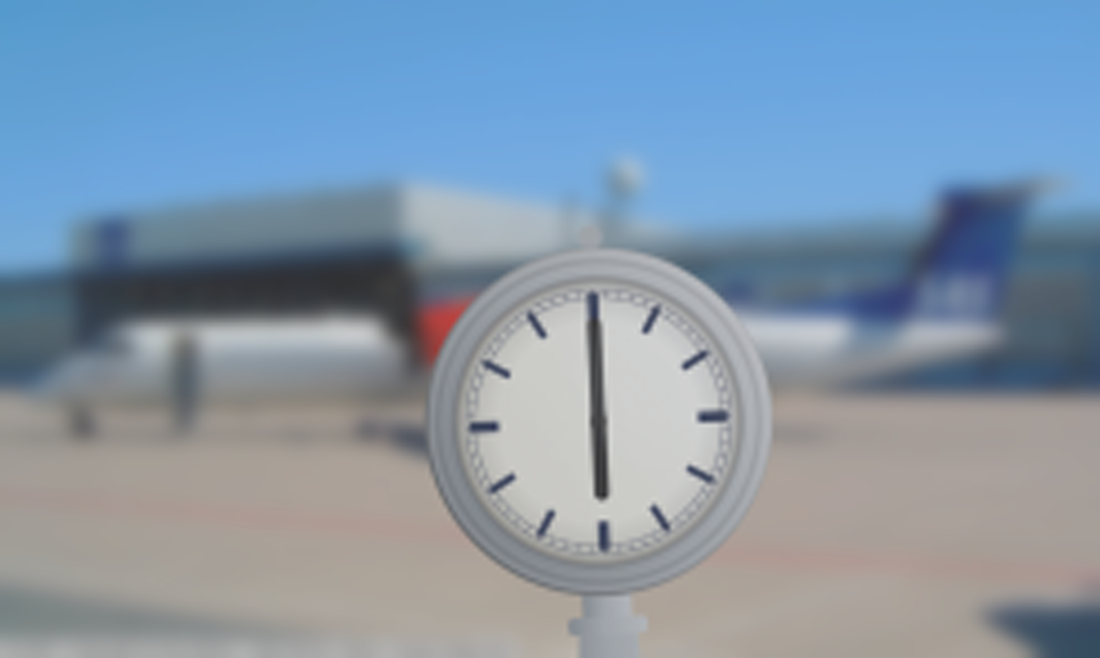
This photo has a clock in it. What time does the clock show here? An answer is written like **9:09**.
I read **6:00**
